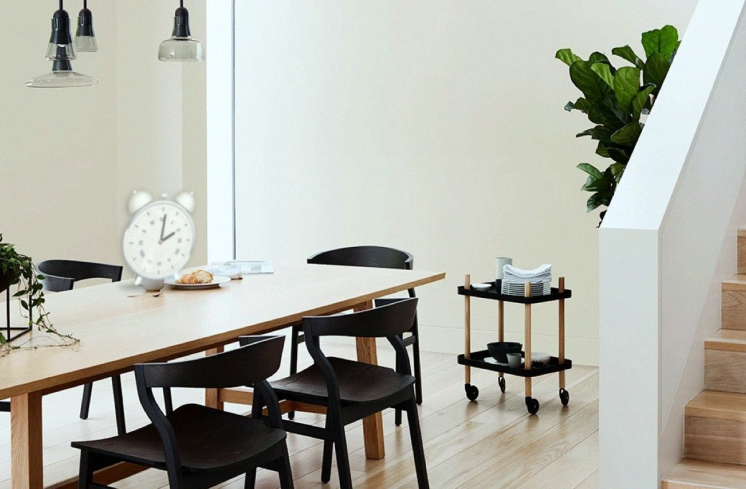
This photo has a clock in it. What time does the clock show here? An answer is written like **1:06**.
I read **2:01**
